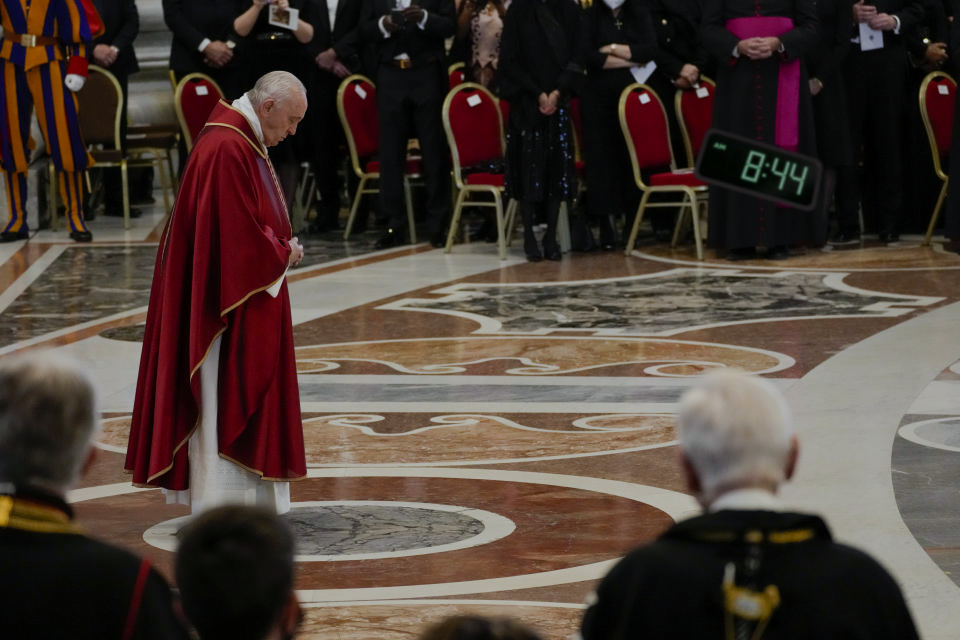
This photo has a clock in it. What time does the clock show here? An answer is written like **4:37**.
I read **8:44**
